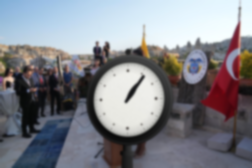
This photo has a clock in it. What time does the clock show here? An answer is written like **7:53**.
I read **1:06**
